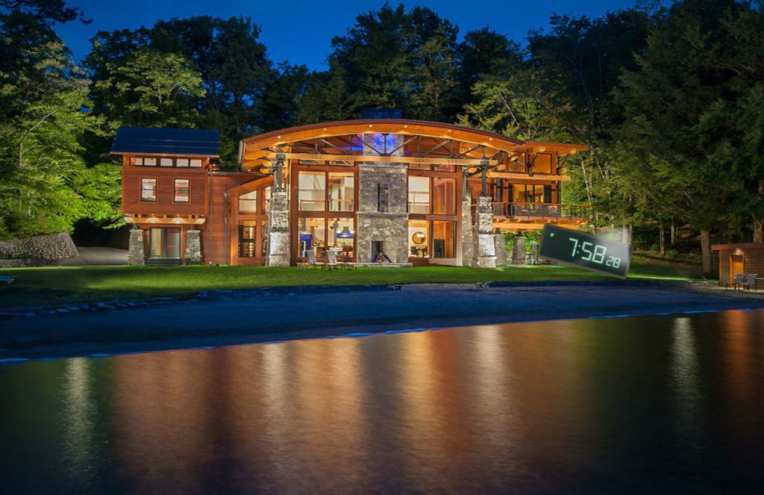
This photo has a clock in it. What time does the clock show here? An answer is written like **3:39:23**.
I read **7:58:28**
